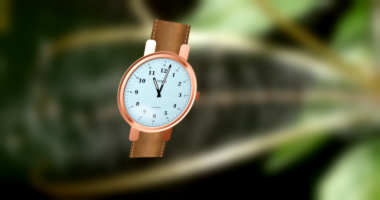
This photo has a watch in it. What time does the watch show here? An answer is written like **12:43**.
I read **11:02**
